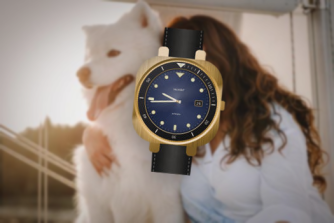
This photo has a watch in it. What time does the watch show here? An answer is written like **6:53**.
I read **9:44**
